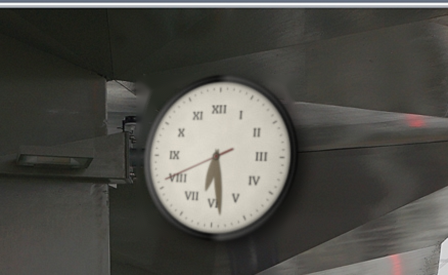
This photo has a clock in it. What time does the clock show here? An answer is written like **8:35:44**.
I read **6:28:41**
